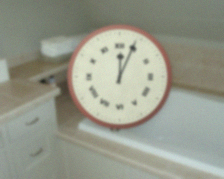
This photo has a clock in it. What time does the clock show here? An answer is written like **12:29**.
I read **12:04**
